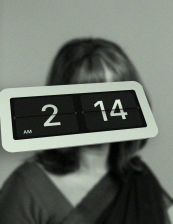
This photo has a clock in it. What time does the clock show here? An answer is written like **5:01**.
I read **2:14**
